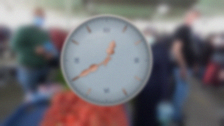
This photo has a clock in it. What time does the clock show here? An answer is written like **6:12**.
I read **12:40**
